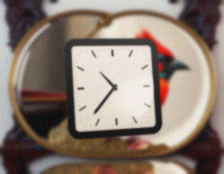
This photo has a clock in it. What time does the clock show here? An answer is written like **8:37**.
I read **10:37**
